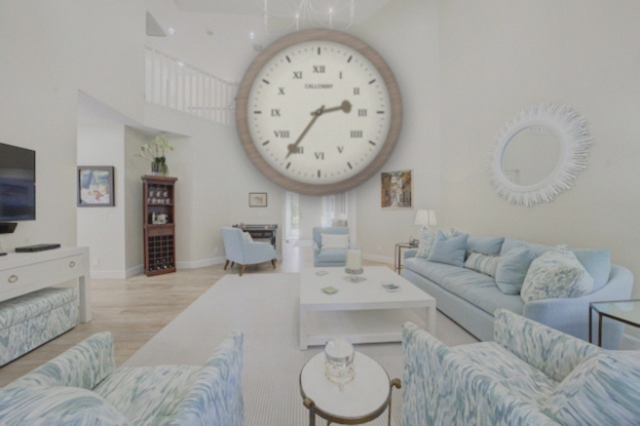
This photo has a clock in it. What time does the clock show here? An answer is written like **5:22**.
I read **2:36**
